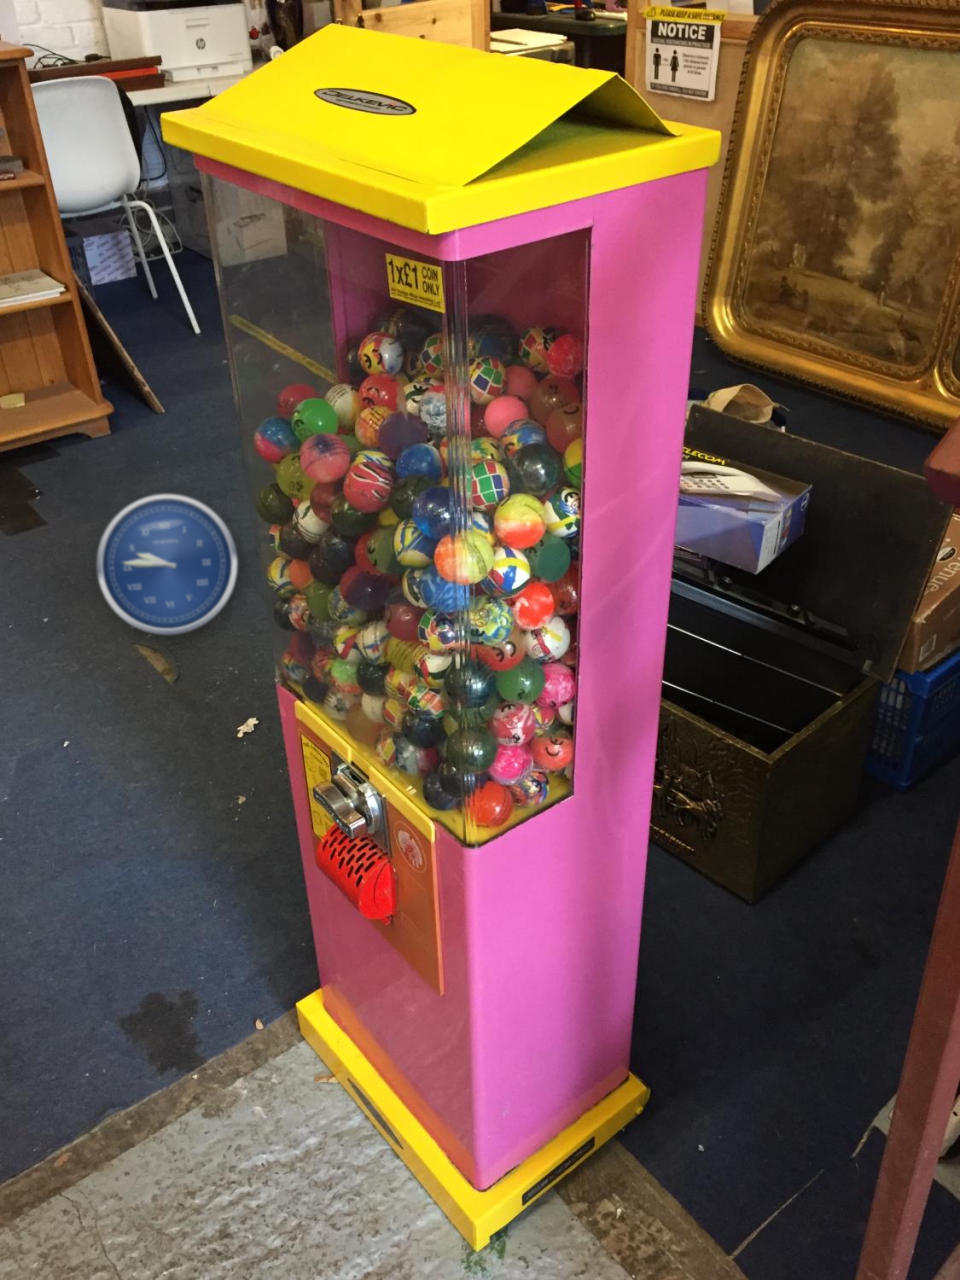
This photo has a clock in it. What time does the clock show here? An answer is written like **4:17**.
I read **9:46**
